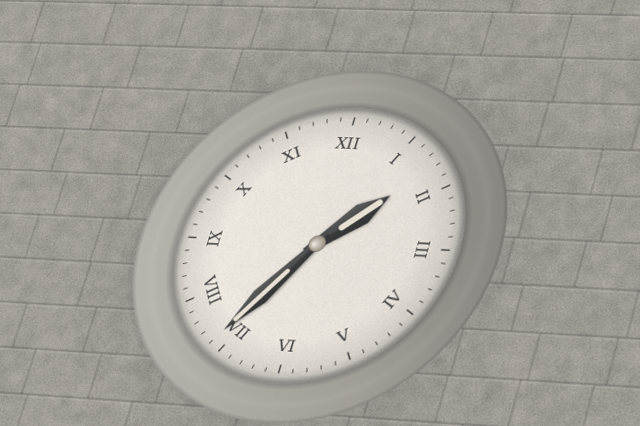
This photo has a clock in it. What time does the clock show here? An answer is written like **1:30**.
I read **1:36**
